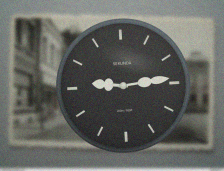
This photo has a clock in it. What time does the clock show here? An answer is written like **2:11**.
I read **9:14**
